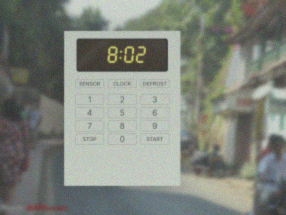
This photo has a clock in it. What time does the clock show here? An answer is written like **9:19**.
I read **8:02**
